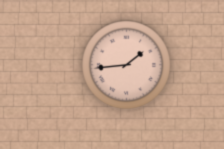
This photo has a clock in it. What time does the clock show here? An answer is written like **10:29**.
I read **1:44**
